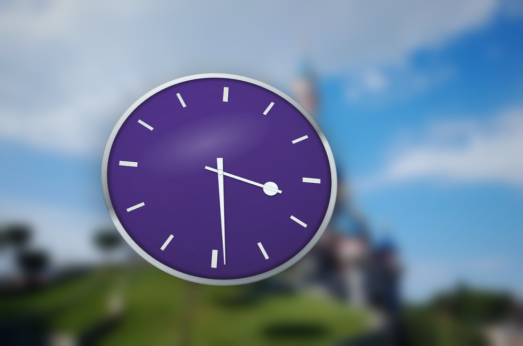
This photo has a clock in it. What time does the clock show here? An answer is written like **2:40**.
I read **3:29**
